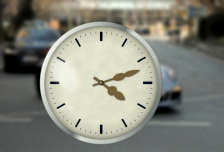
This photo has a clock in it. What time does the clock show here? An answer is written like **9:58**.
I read **4:12**
